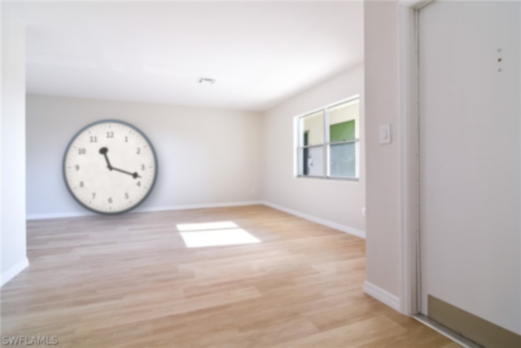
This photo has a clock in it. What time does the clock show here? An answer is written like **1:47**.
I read **11:18**
